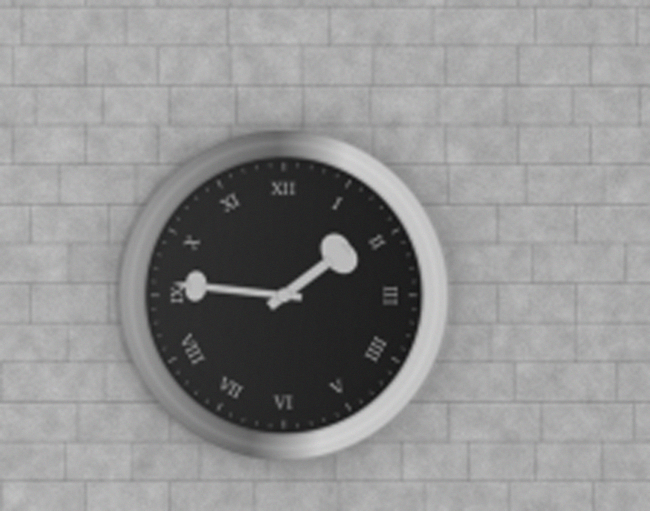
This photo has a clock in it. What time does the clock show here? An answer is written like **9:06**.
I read **1:46**
